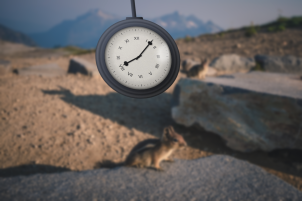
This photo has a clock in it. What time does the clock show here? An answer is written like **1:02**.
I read **8:07**
